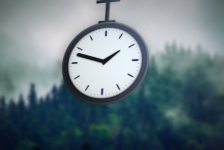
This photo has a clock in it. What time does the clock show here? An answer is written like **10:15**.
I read **1:48**
